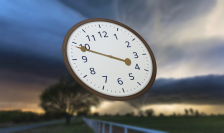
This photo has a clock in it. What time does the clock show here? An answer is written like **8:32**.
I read **3:49**
